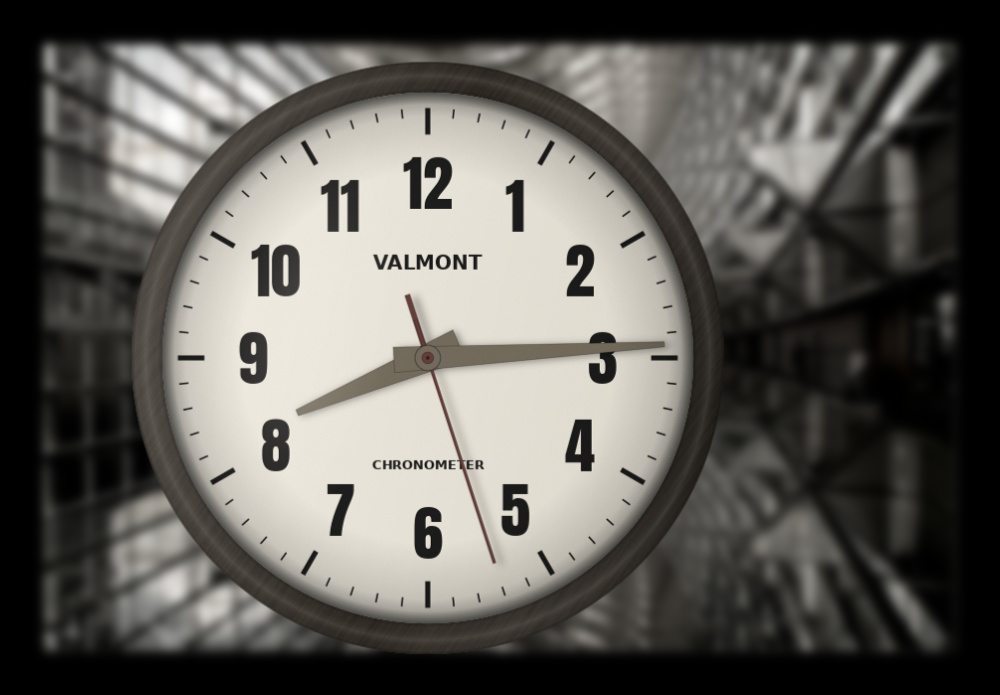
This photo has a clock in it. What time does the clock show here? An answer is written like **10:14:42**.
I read **8:14:27**
